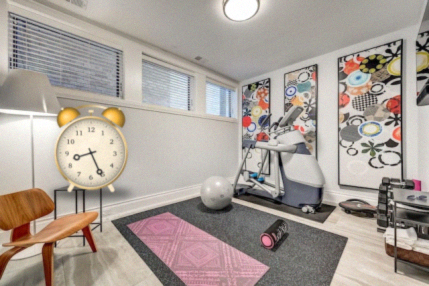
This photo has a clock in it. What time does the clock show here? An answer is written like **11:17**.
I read **8:26**
